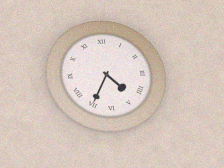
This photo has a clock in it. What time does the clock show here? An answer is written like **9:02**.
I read **4:35**
